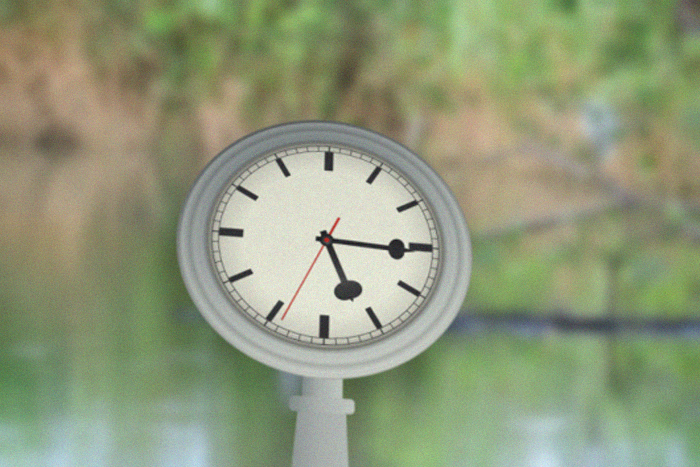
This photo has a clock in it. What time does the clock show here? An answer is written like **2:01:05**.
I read **5:15:34**
